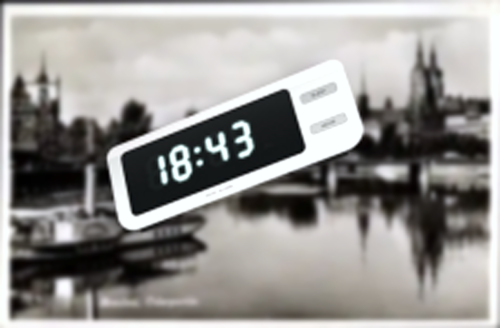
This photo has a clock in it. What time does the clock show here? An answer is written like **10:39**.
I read **18:43**
